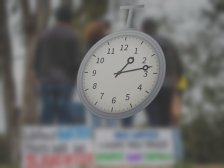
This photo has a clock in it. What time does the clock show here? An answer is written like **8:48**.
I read **1:13**
